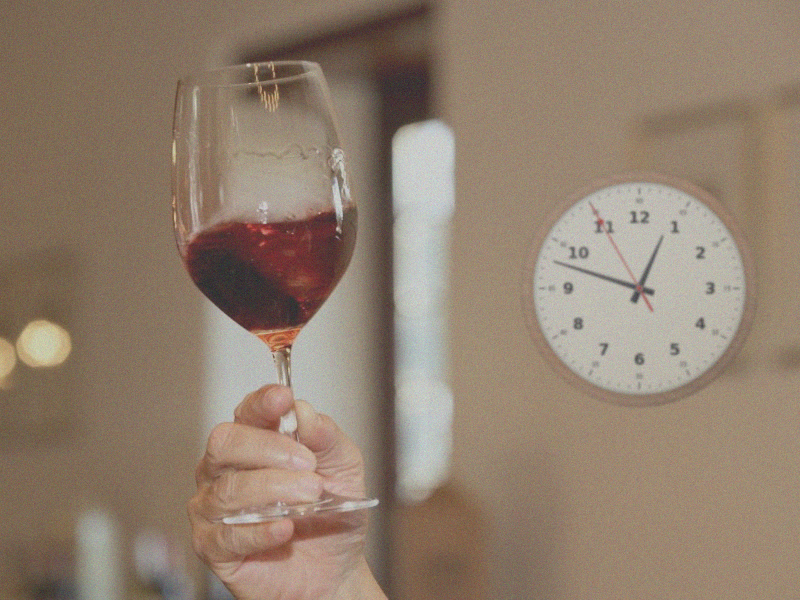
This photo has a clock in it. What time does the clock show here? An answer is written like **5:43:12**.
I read **12:47:55**
